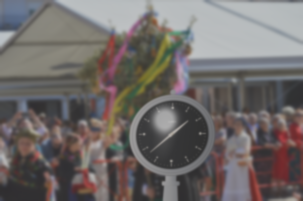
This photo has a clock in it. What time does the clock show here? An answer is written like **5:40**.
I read **1:38**
